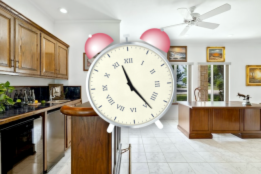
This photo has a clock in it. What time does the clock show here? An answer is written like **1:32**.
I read **11:24**
